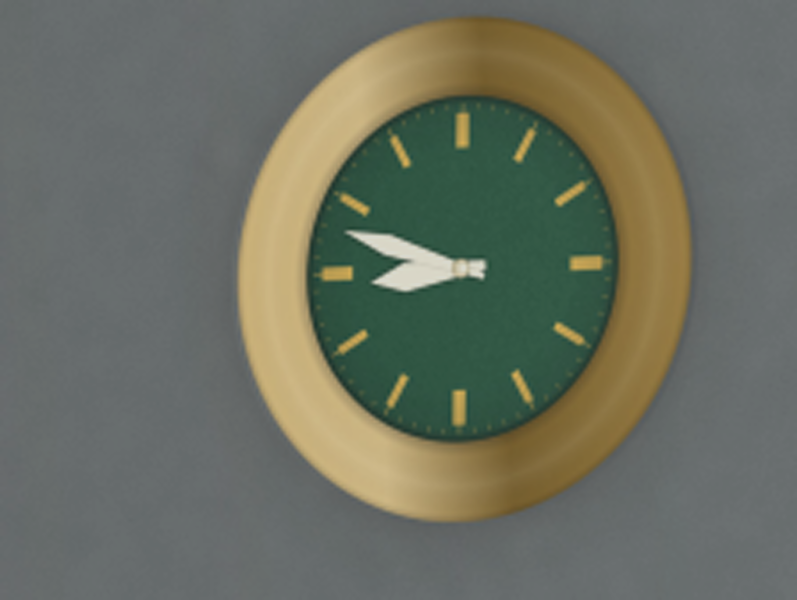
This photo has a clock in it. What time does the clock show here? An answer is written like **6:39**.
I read **8:48**
